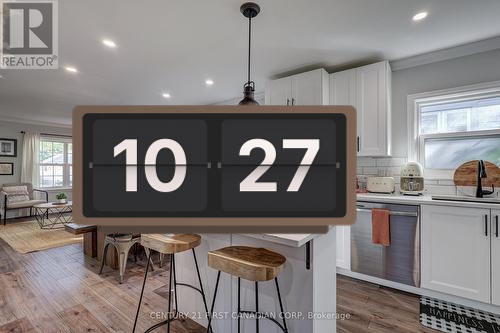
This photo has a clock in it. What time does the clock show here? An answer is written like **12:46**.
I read **10:27**
